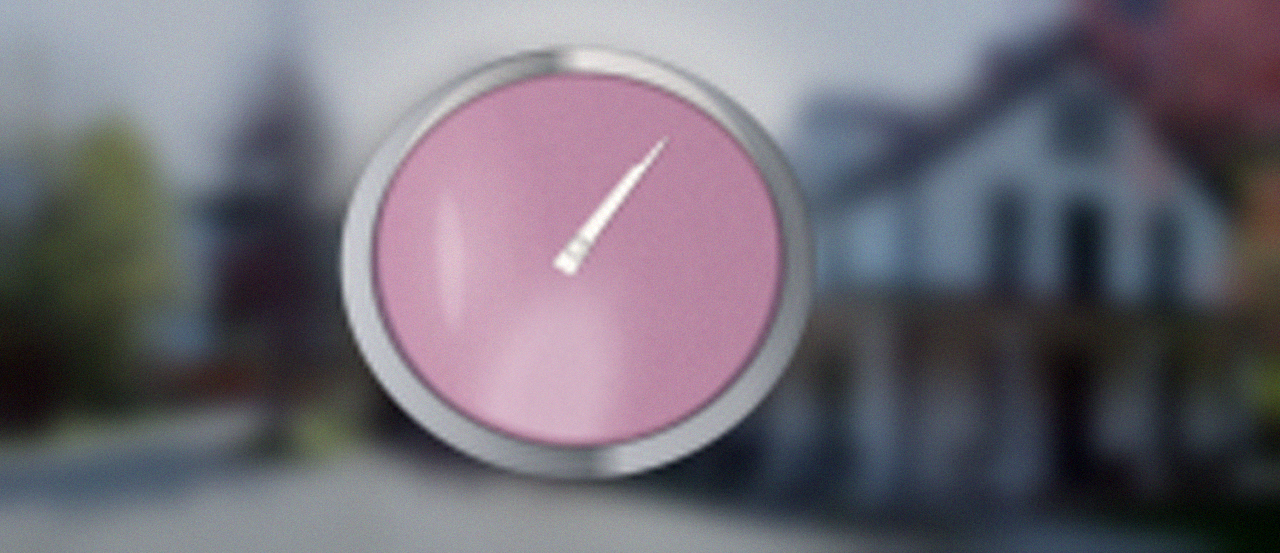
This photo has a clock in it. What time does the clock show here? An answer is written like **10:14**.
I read **1:06**
